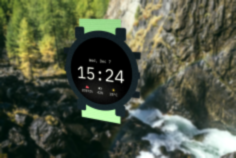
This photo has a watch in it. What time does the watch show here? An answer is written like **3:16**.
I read **15:24**
